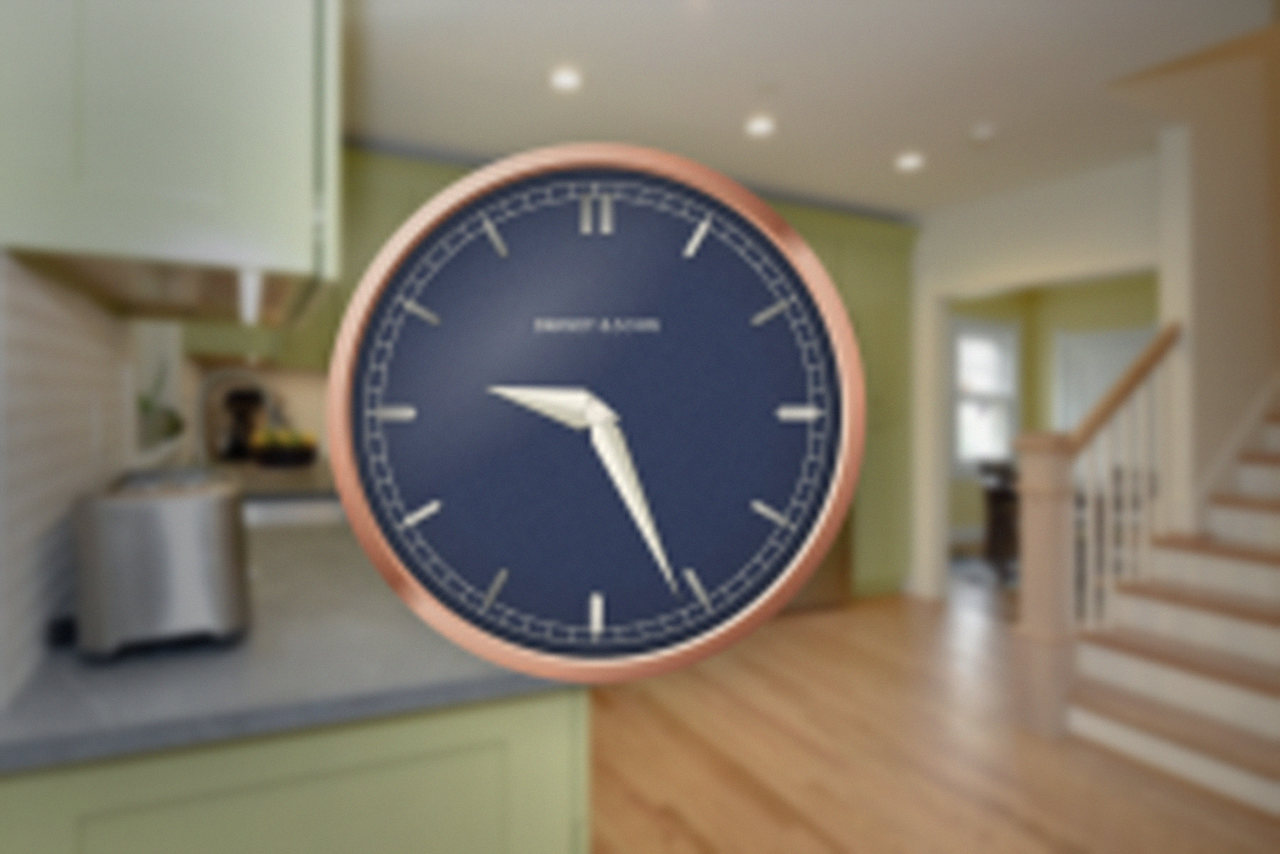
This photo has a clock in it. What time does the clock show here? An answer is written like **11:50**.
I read **9:26**
